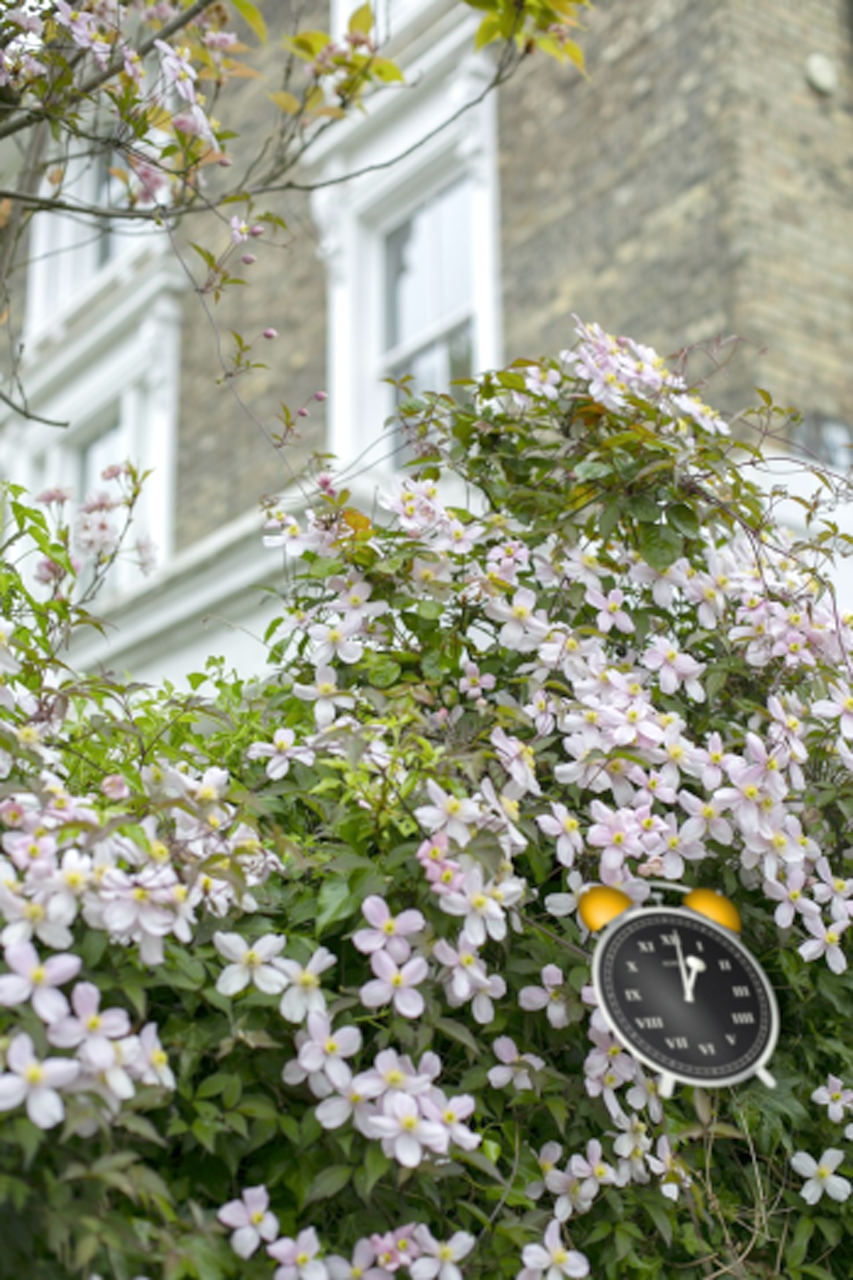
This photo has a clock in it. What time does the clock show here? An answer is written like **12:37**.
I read **1:01**
